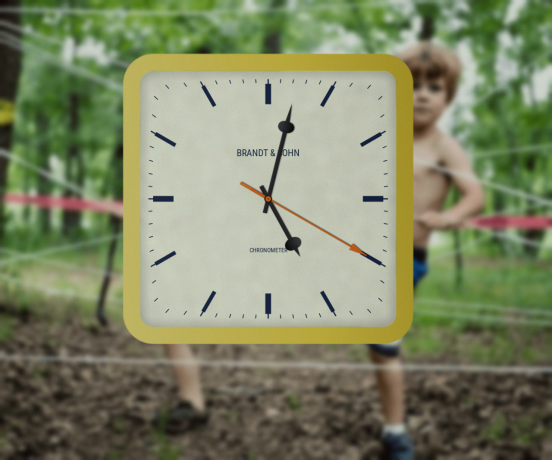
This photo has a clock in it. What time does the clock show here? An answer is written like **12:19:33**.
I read **5:02:20**
